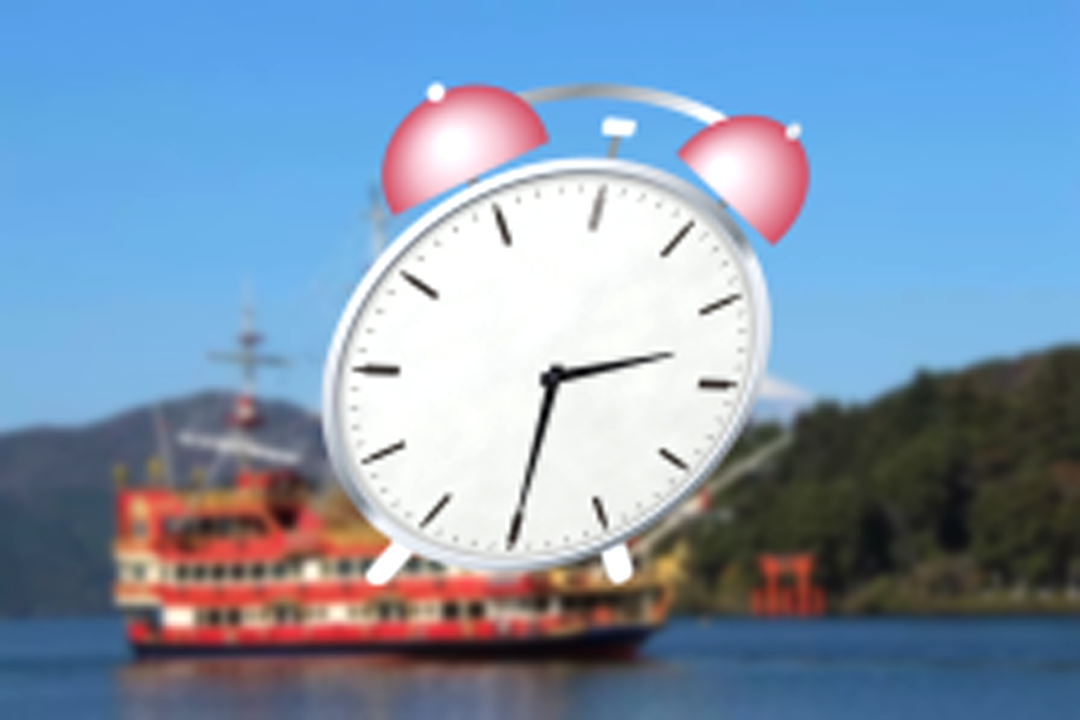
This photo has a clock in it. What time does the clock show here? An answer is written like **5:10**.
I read **2:30**
